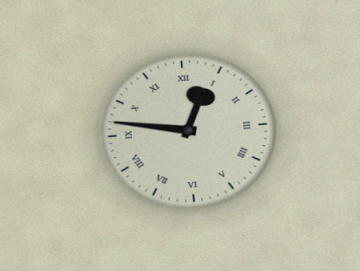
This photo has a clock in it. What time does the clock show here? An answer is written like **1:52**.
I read **12:47**
